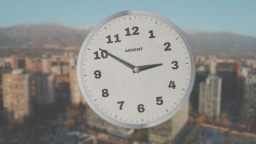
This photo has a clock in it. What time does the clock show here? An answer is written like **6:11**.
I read **2:51**
